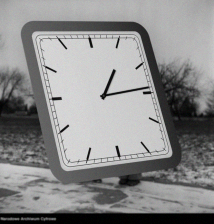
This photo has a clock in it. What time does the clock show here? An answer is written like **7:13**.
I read **1:14**
